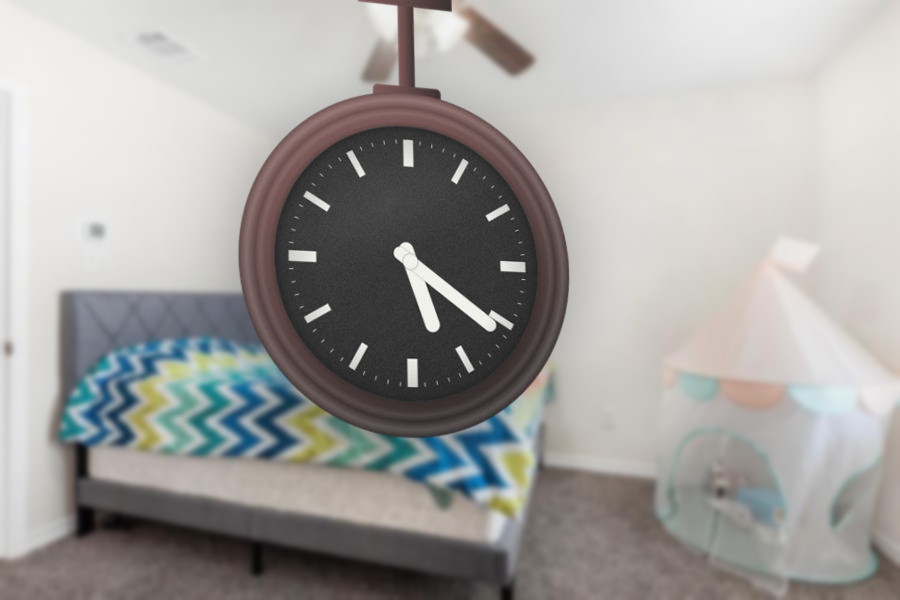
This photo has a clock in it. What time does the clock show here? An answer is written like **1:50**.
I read **5:21**
